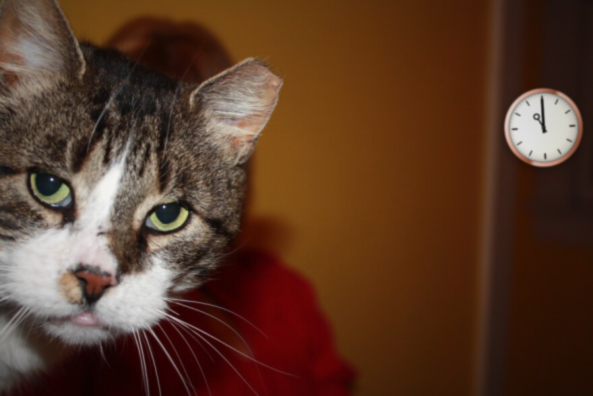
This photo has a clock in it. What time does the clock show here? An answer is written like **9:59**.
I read **11:00**
